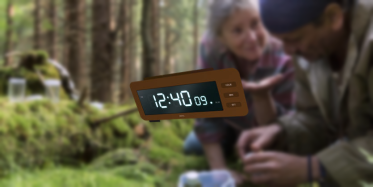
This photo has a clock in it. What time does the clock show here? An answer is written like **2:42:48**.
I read **12:40:09**
